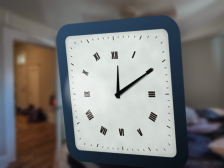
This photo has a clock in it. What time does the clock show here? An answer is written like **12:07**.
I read **12:10**
